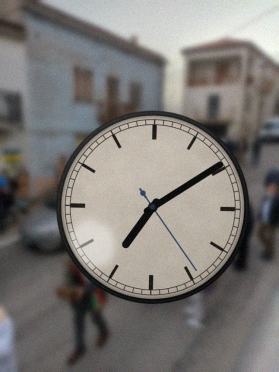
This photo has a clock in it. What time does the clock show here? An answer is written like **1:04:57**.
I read **7:09:24**
